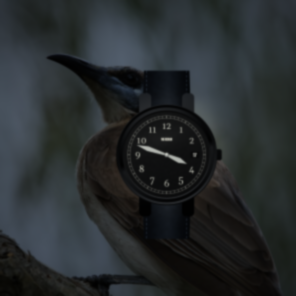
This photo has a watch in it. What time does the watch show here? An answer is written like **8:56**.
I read **3:48**
